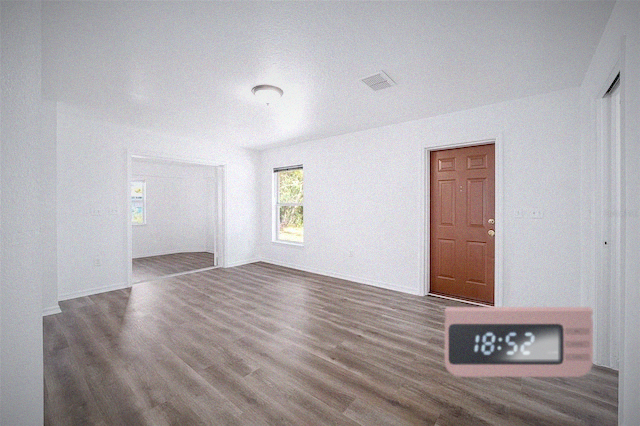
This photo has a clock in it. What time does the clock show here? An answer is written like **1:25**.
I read **18:52**
